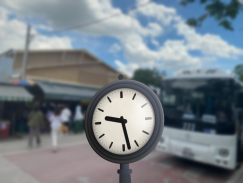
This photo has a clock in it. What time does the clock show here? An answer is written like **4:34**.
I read **9:28**
